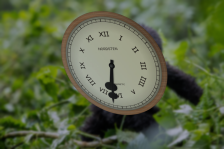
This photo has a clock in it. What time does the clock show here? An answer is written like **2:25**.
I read **6:32**
